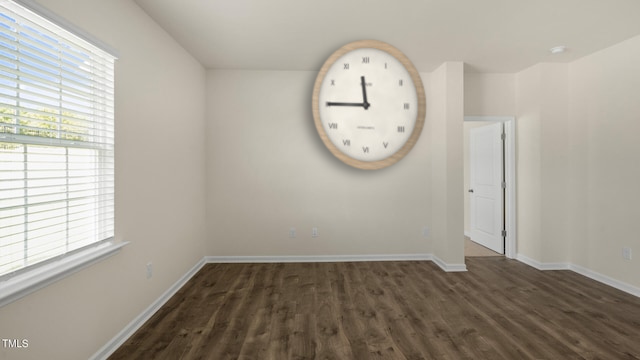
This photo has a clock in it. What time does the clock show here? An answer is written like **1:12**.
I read **11:45**
